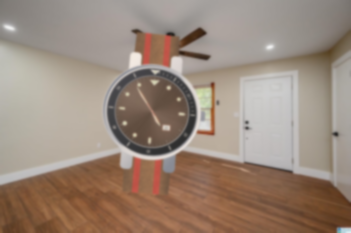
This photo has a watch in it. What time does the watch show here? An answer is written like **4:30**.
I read **4:54**
